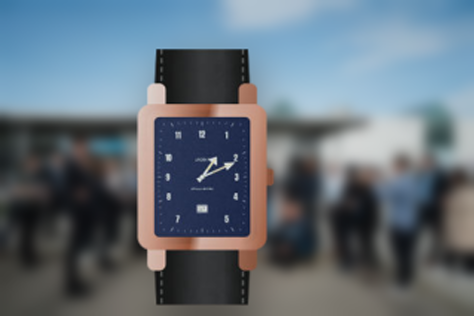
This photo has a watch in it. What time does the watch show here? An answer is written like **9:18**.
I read **1:11**
